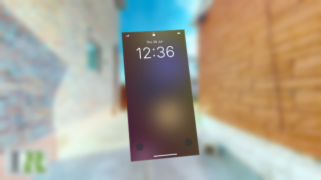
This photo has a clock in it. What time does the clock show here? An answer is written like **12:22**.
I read **12:36**
